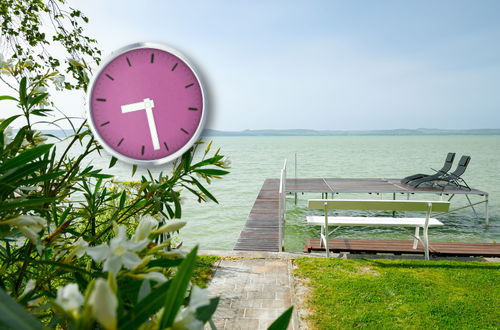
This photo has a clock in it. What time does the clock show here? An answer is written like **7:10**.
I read **8:27**
